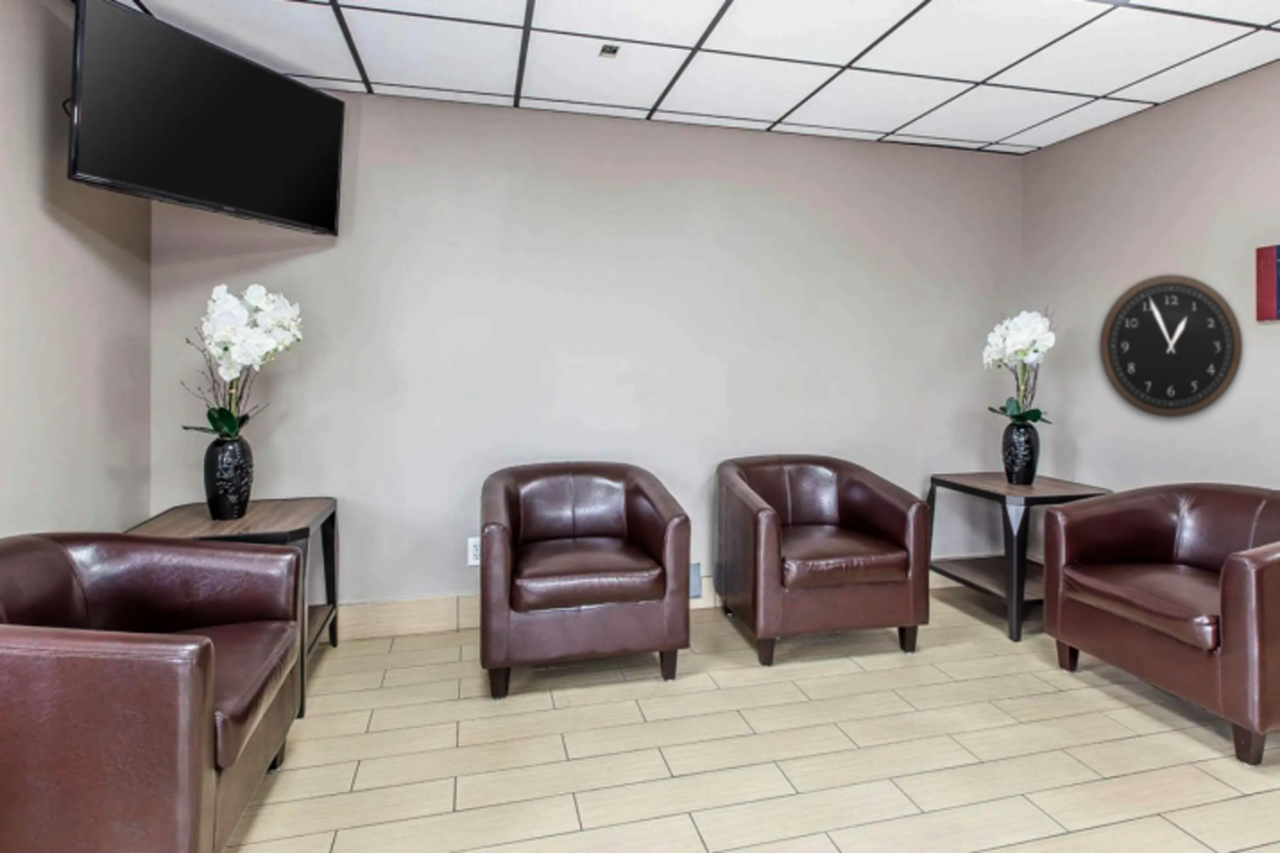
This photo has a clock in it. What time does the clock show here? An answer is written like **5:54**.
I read **12:56**
